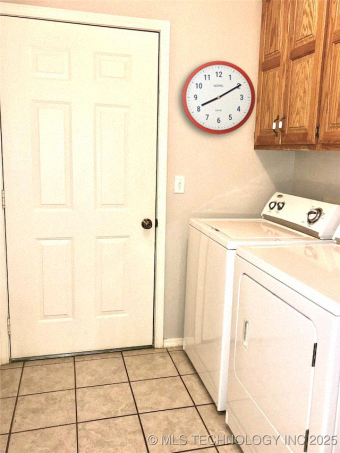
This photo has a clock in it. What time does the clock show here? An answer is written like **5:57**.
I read **8:10**
